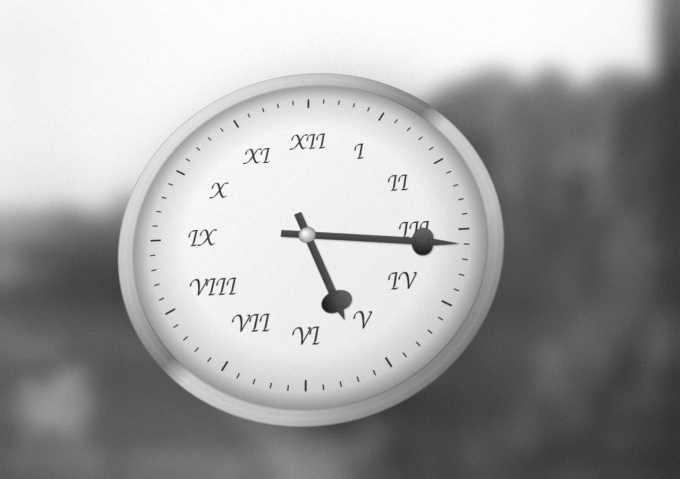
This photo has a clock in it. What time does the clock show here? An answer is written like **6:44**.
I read **5:16**
